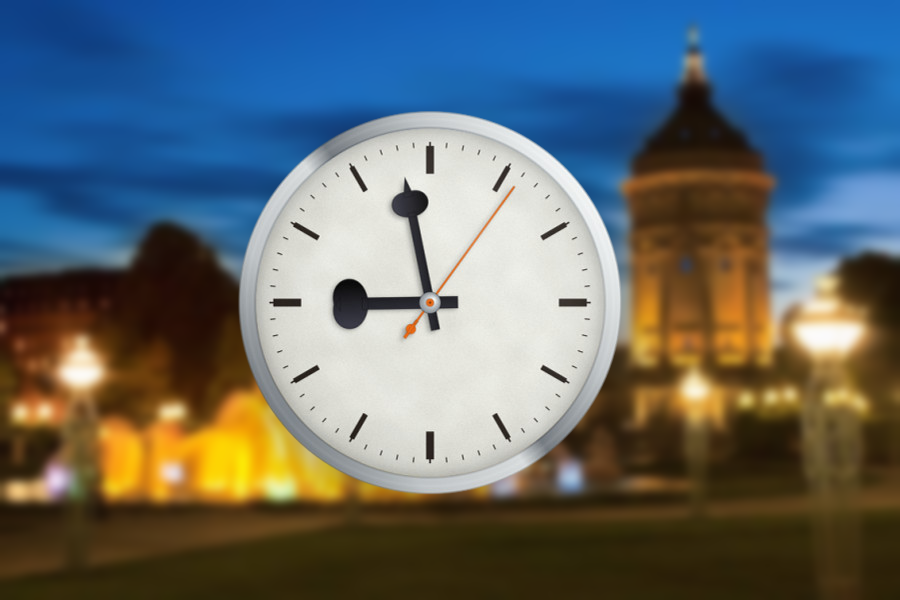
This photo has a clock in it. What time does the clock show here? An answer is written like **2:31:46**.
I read **8:58:06**
